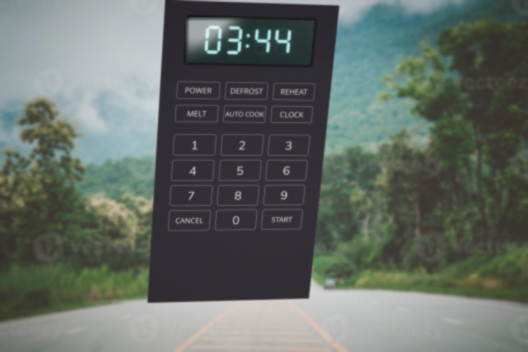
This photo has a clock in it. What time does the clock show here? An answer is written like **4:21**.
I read **3:44**
